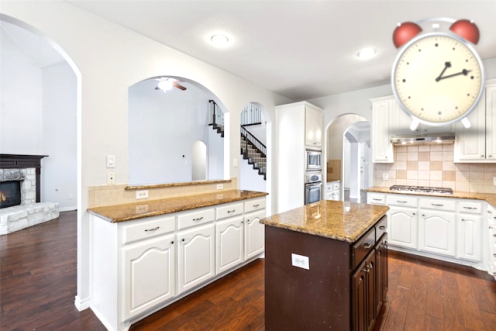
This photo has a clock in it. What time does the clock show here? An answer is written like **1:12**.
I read **1:13**
